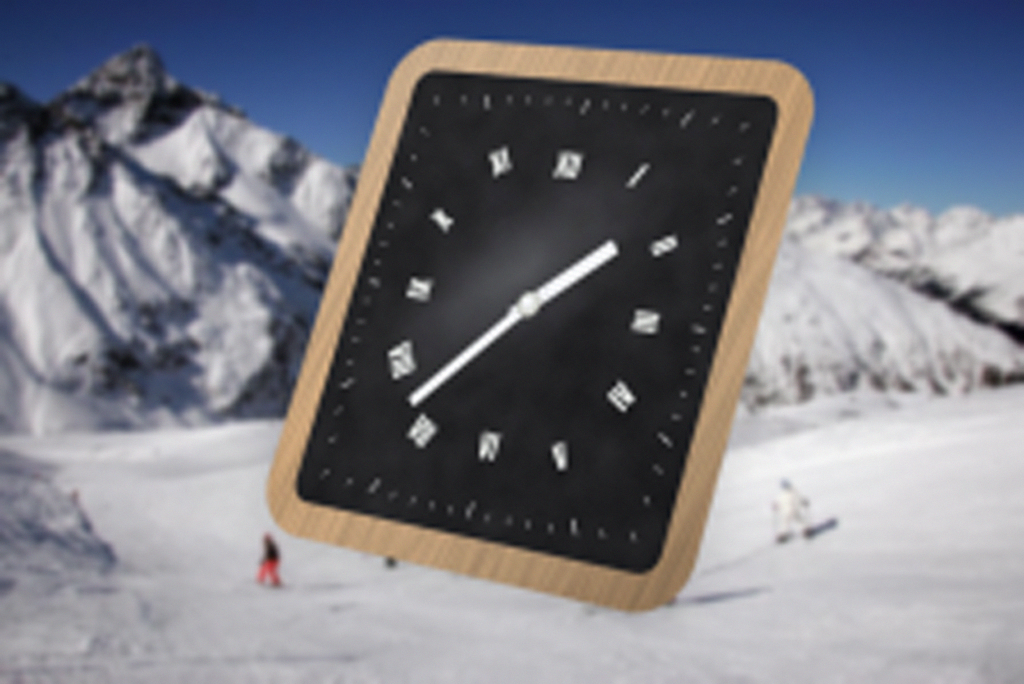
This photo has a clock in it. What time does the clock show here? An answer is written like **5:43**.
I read **1:37**
